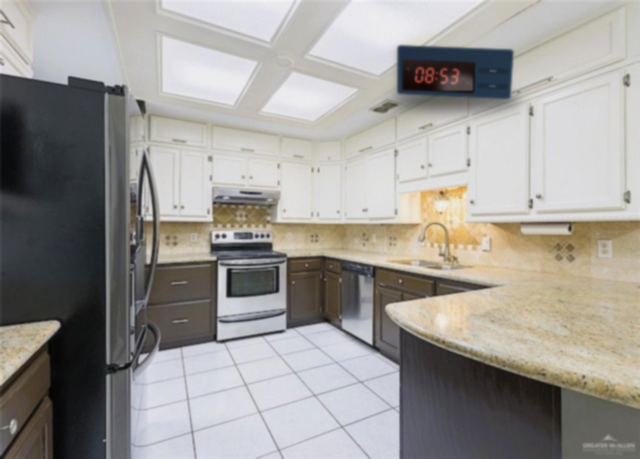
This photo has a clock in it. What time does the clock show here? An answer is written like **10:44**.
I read **8:53**
